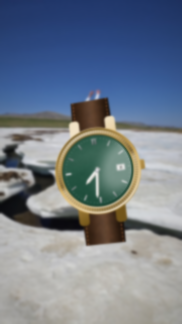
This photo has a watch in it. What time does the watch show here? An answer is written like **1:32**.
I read **7:31**
